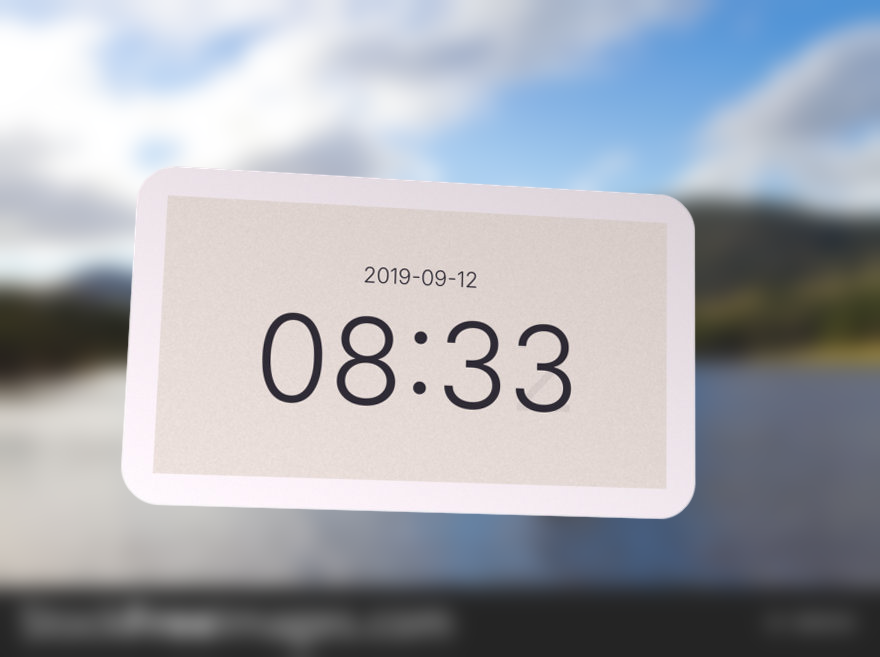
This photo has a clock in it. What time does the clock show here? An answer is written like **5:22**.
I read **8:33**
